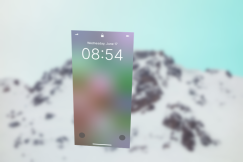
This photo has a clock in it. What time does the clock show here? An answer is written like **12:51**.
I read **8:54**
